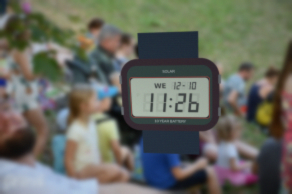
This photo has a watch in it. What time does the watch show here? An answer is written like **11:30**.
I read **11:26**
